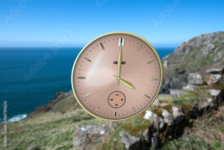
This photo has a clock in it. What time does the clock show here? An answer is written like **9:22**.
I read **4:00**
